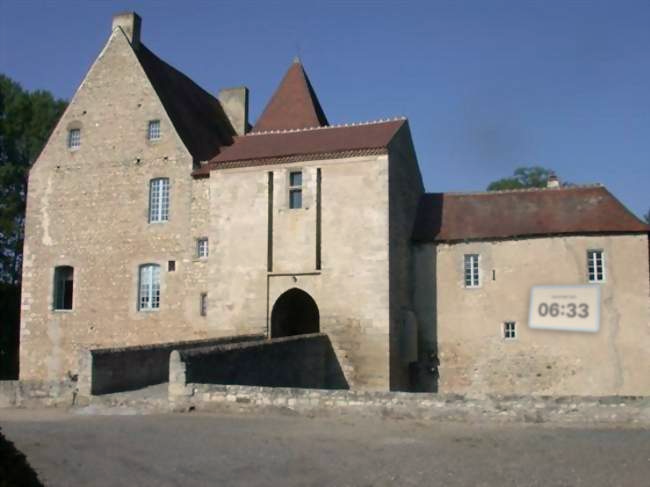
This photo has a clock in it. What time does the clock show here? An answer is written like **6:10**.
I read **6:33**
